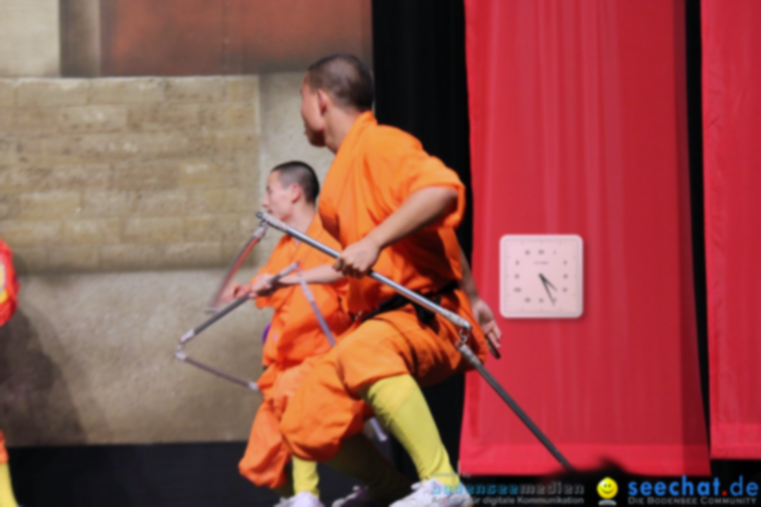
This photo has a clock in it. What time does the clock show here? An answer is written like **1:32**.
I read **4:26**
